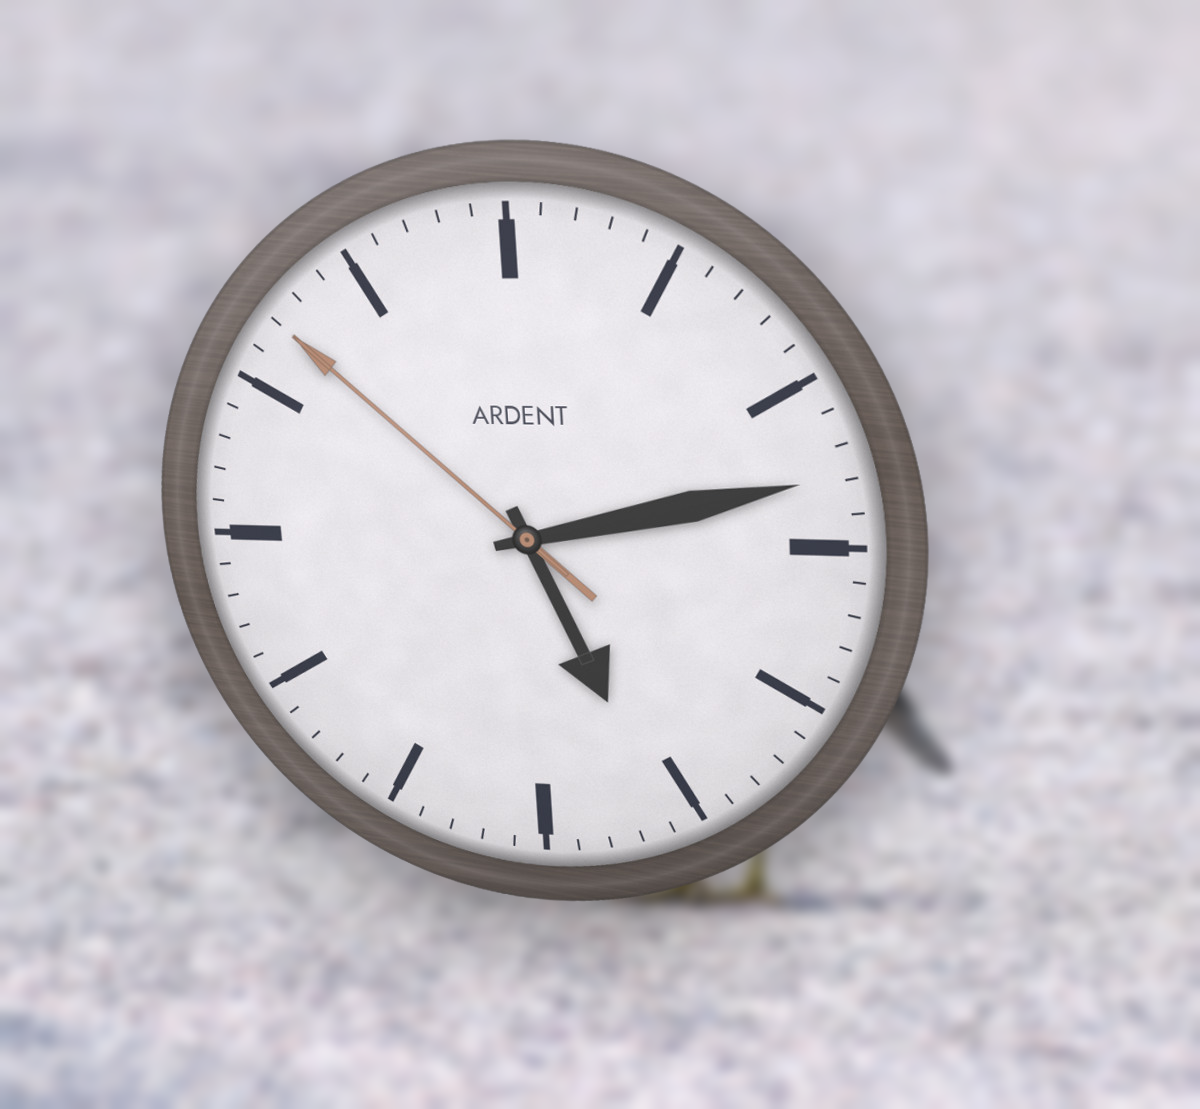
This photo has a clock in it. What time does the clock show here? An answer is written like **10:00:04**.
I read **5:12:52**
